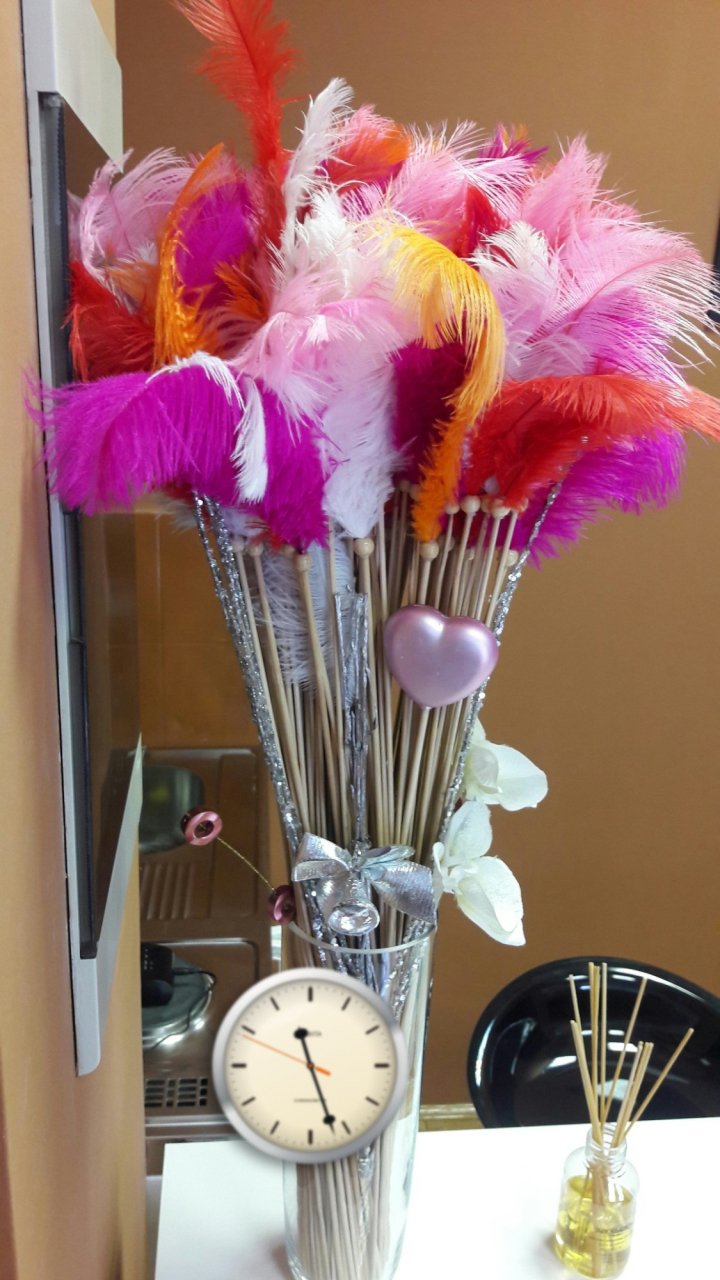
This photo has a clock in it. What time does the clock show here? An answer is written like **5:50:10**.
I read **11:26:49**
